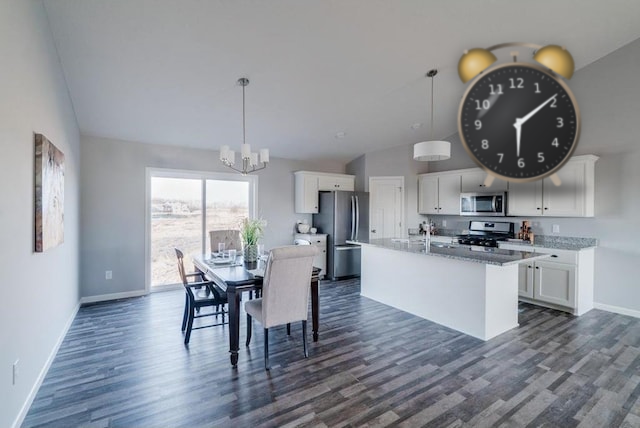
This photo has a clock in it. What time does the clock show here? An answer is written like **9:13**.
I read **6:09**
